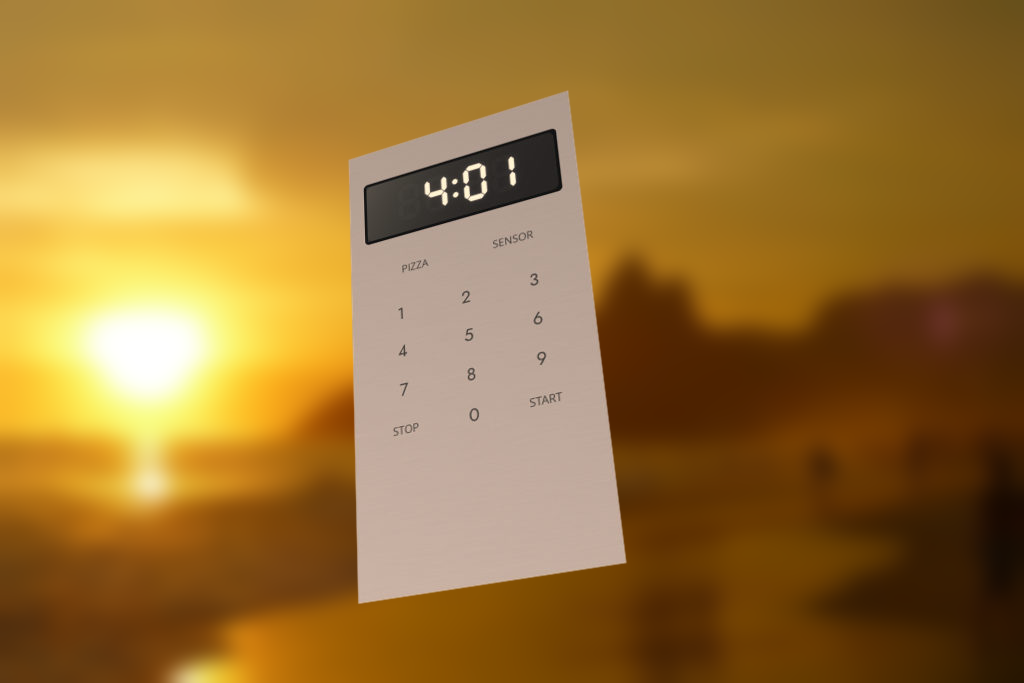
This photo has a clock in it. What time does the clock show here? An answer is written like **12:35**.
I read **4:01**
